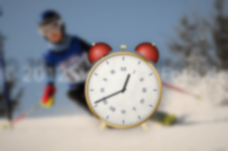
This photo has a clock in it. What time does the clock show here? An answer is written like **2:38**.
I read **12:41**
